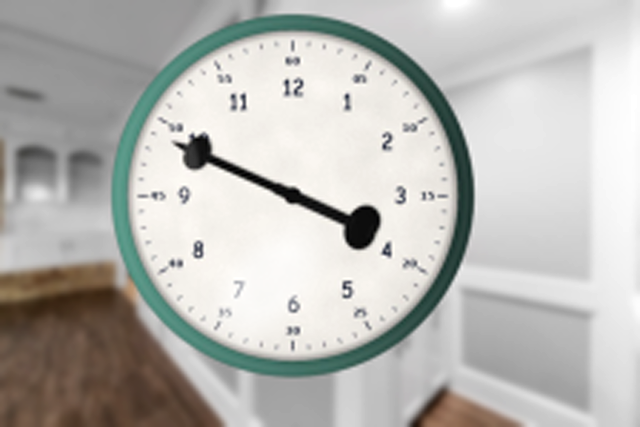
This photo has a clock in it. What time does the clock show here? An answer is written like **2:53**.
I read **3:49**
